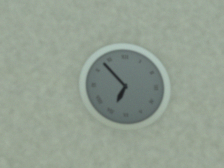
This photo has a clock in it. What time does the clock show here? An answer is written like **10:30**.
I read **6:53**
